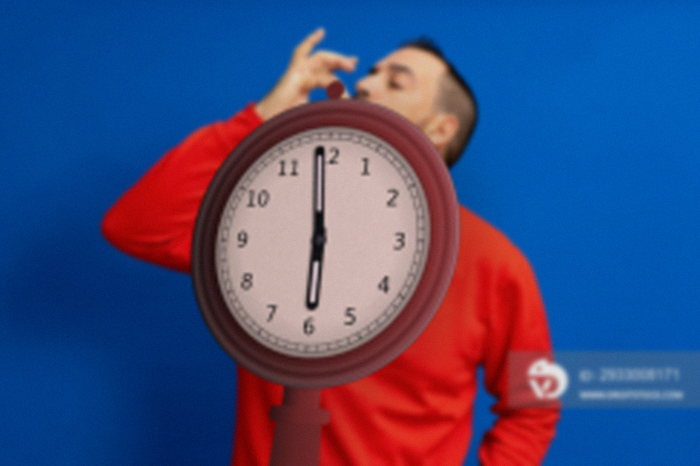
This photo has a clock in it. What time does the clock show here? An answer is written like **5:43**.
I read **5:59**
